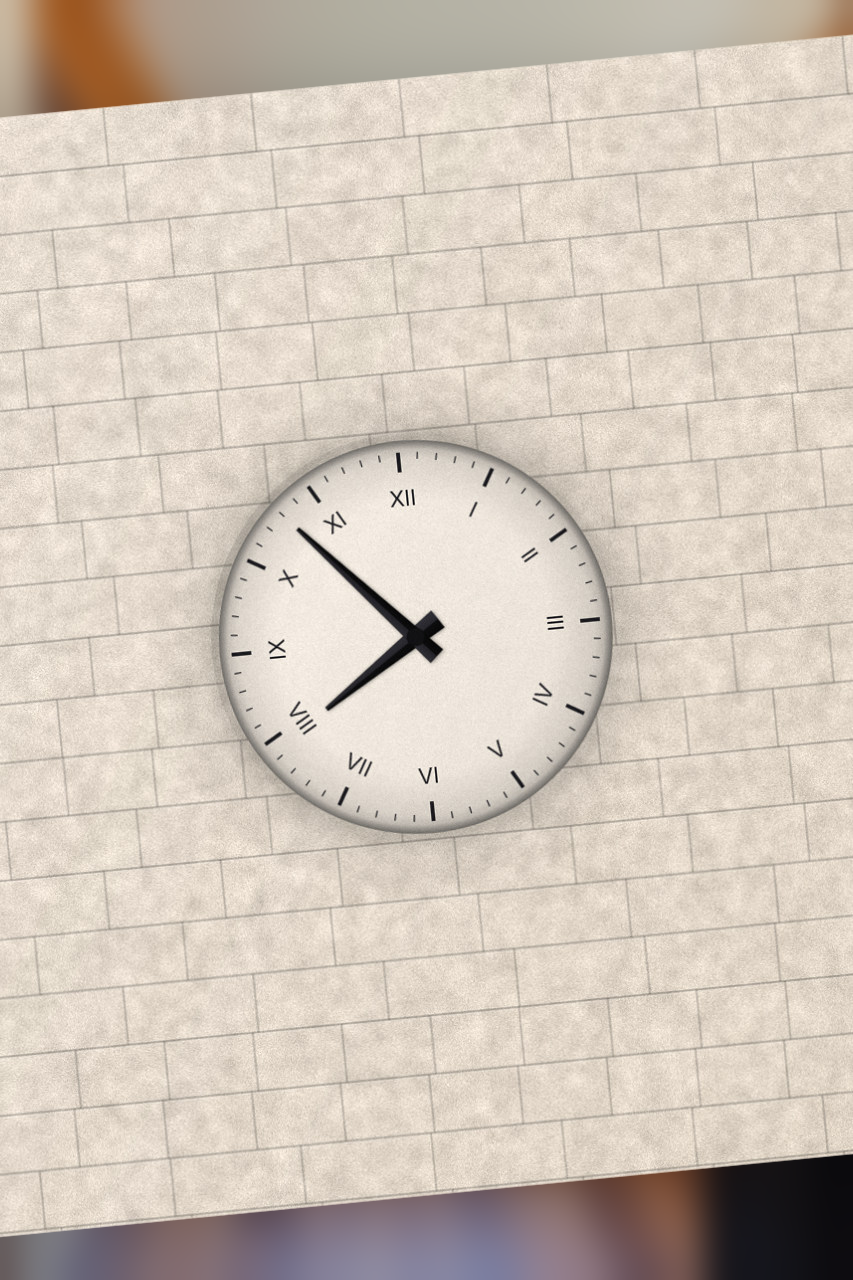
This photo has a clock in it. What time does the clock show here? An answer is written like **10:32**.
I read **7:53**
